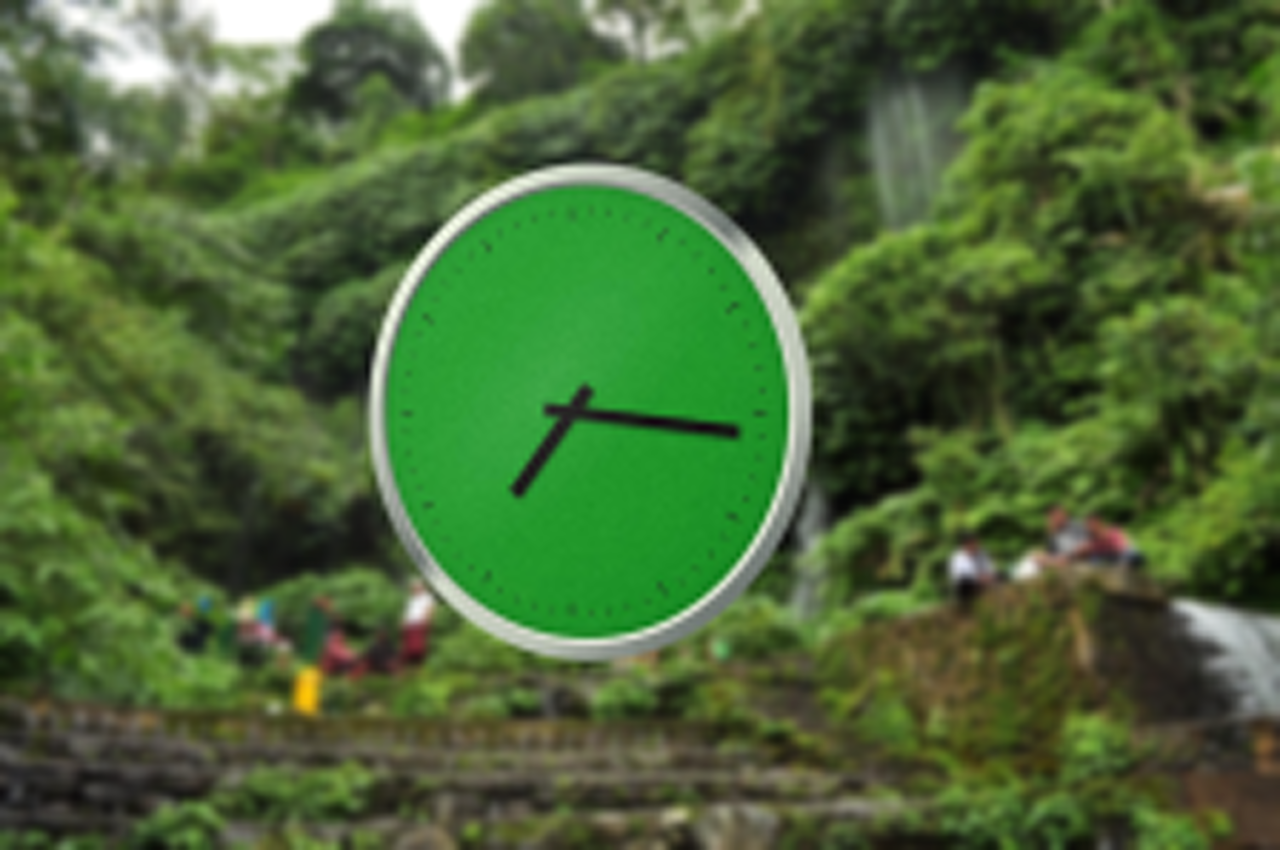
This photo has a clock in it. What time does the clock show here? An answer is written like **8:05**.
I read **7:16**
